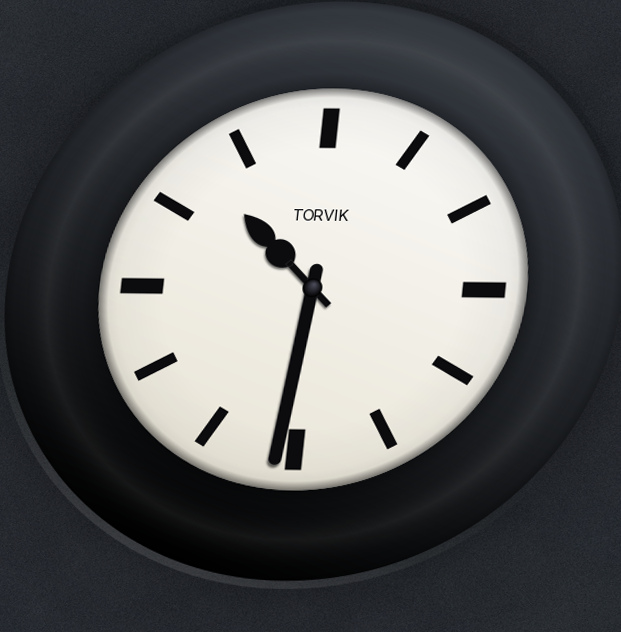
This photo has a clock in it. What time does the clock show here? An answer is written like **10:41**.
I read **10:31**
